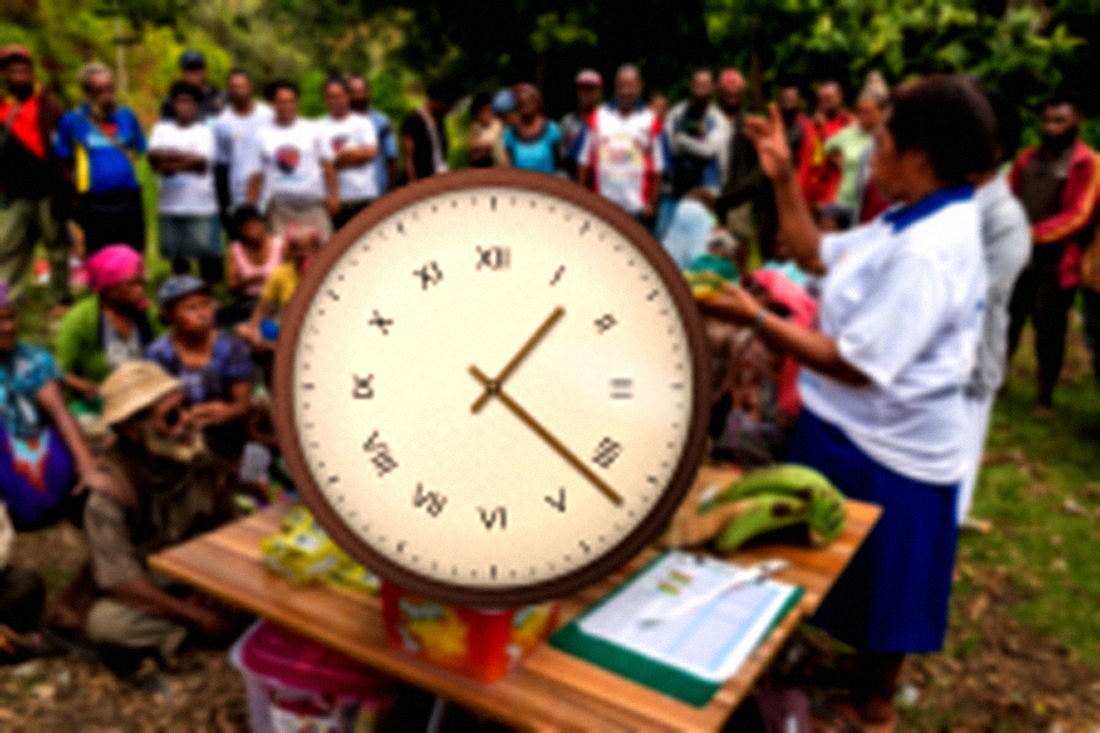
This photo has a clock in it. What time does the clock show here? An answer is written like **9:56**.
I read **1:22**
